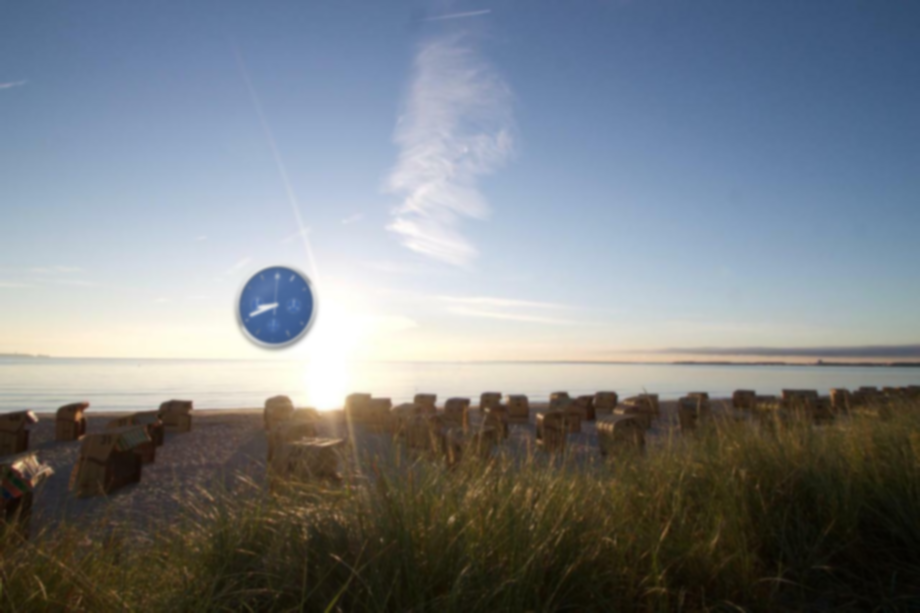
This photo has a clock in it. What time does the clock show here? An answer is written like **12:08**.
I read **8:41**
